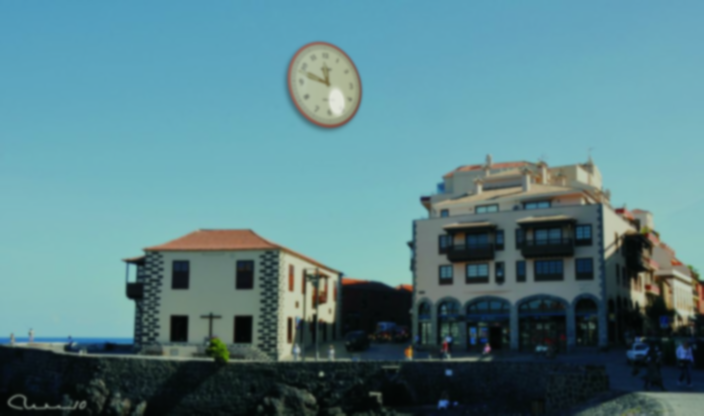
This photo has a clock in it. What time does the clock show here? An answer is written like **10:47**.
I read **11:48**
